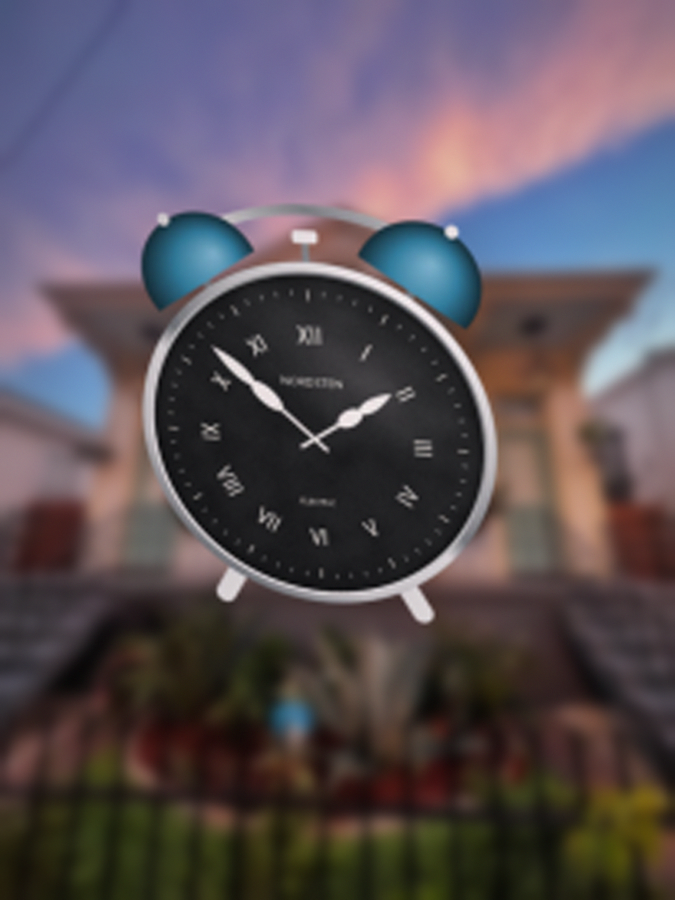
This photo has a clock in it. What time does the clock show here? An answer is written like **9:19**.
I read **1:52**
